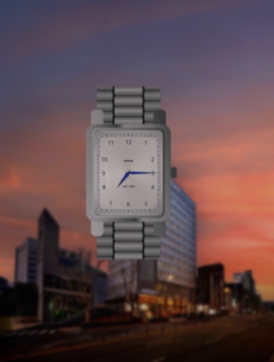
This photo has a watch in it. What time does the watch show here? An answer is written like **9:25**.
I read **7:15**
